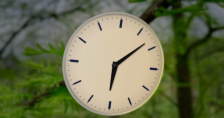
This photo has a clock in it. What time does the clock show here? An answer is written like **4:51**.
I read **6:08**
